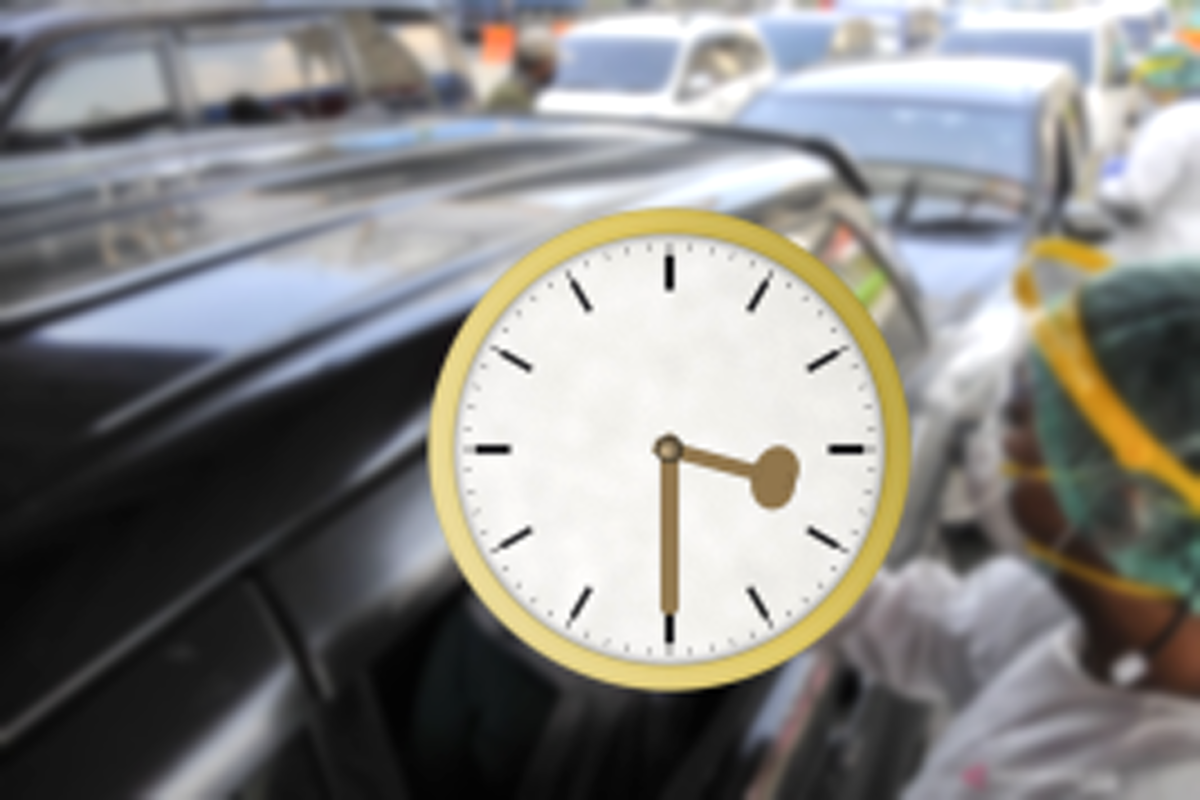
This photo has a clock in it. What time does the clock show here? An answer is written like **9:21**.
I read **3:30**
